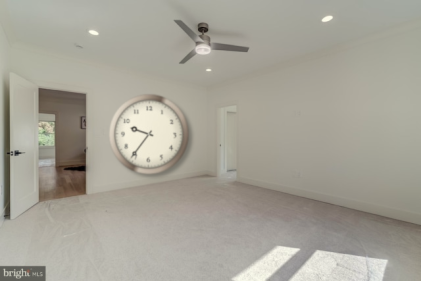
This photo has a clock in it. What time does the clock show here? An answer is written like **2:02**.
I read **9:36**
